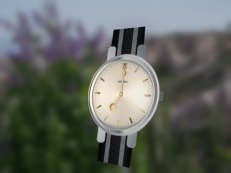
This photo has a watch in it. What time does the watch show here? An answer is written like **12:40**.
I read **7:00**
